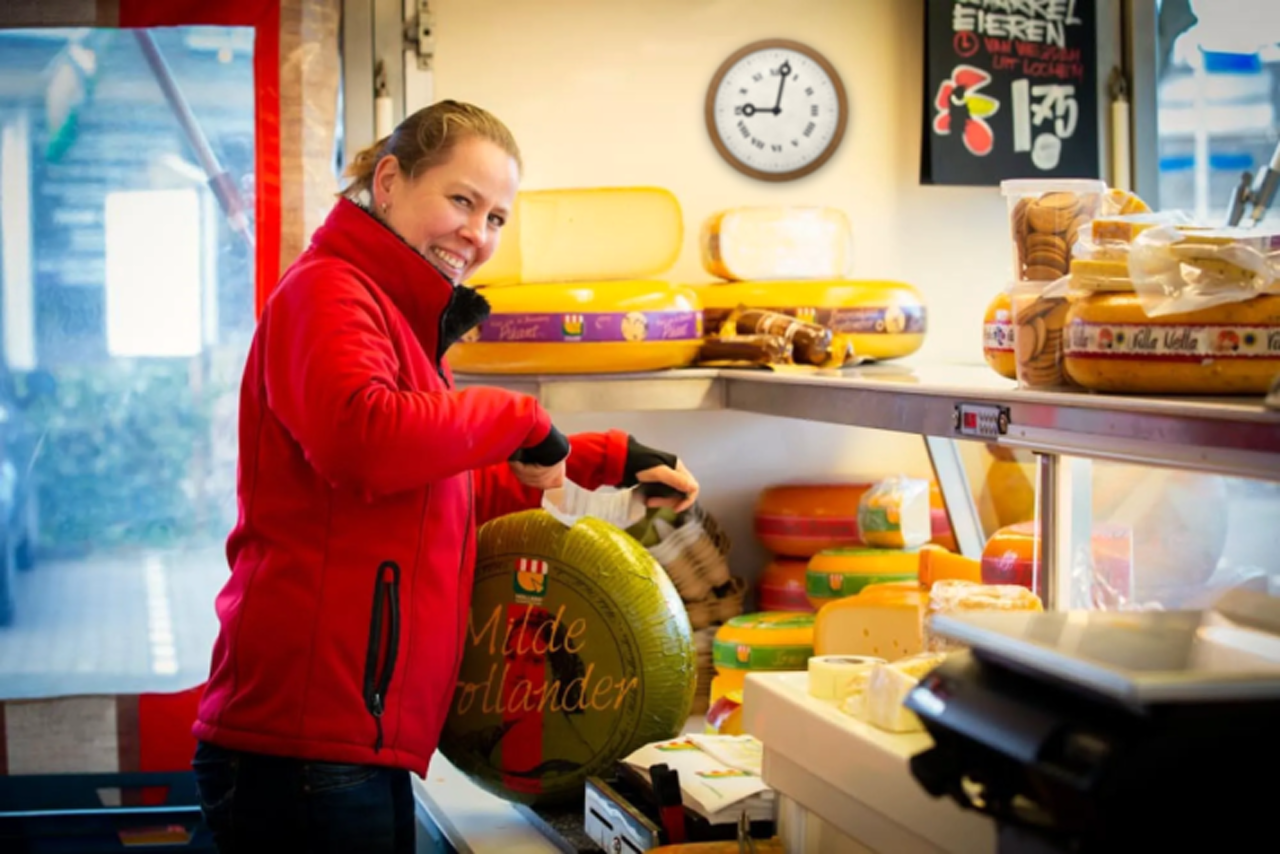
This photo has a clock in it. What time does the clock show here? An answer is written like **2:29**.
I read **9:02**
